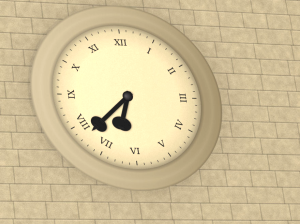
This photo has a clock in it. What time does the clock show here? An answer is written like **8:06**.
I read **6:38**
